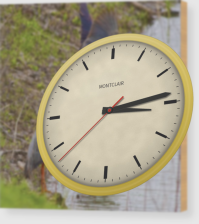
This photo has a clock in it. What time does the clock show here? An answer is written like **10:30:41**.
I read **3:13:38**
